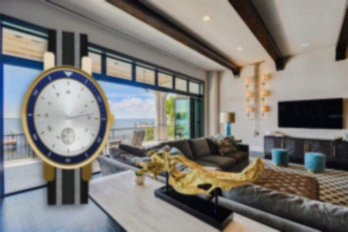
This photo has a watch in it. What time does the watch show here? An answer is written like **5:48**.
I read **2:13**
